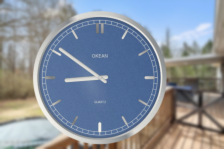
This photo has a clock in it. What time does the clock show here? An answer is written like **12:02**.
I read **8:51**
